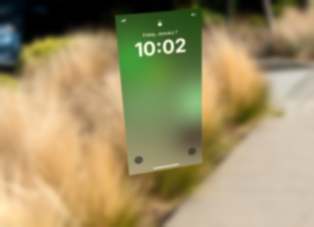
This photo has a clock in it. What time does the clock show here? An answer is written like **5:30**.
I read **10:02**
